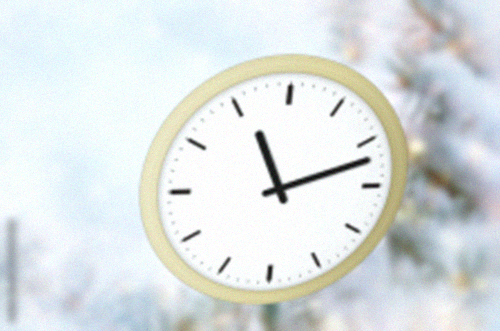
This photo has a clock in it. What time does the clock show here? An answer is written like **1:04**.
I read **11:12**
